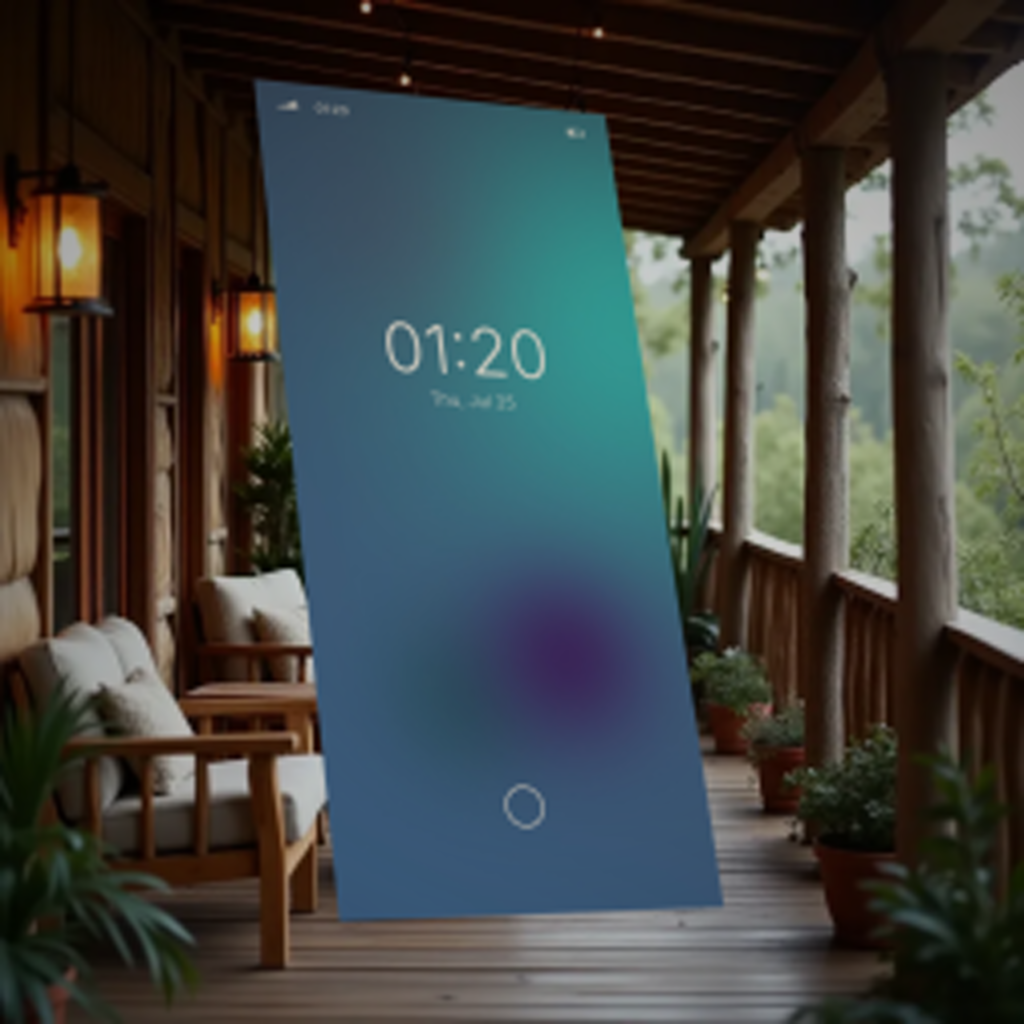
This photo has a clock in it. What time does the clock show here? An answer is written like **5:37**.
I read **1:20**
